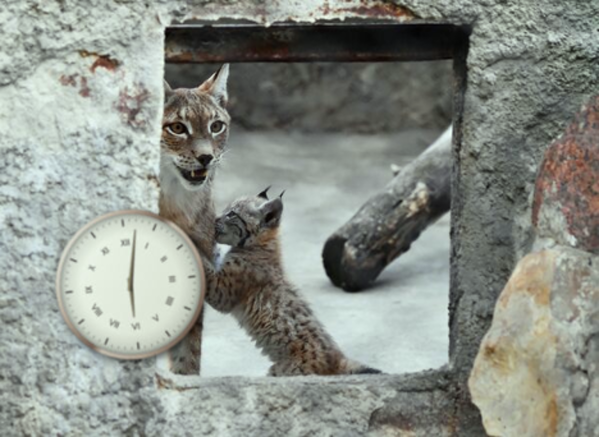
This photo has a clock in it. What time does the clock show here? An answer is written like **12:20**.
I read **6:02**
